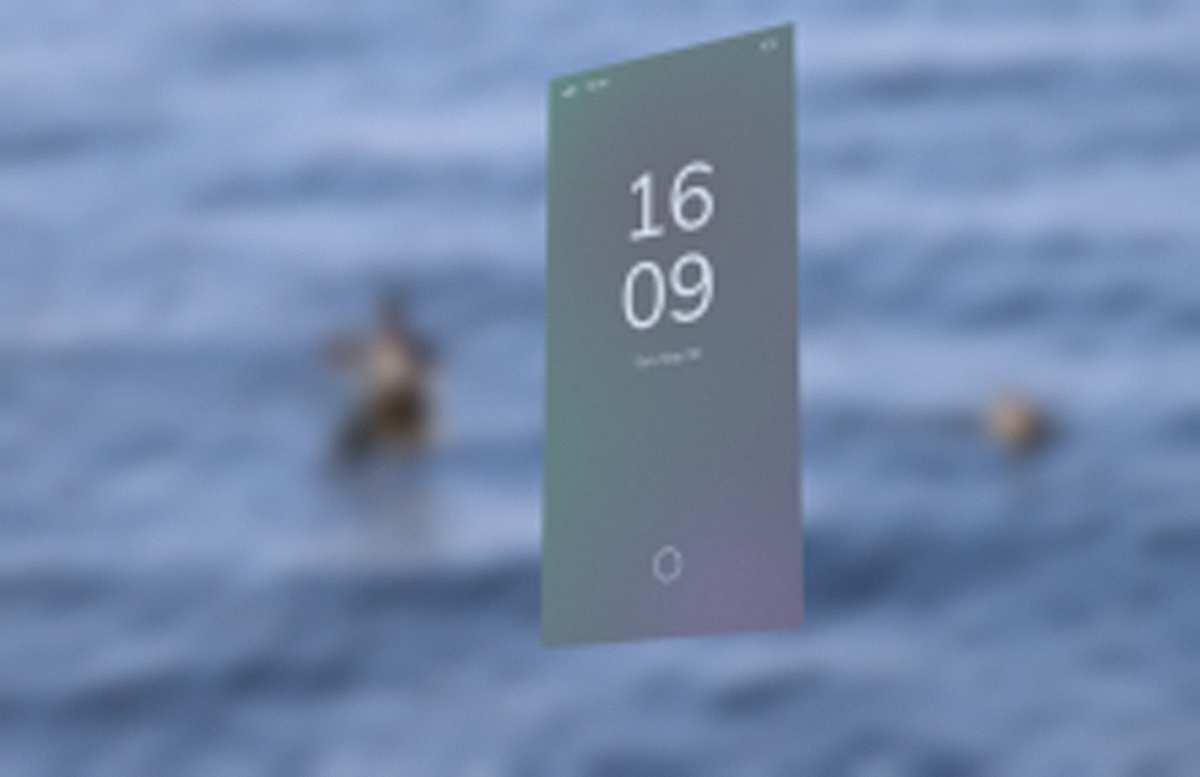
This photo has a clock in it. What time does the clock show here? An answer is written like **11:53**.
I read **16:09**
